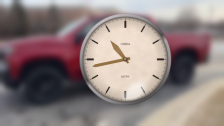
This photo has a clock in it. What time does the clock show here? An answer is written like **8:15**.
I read **10:43**
